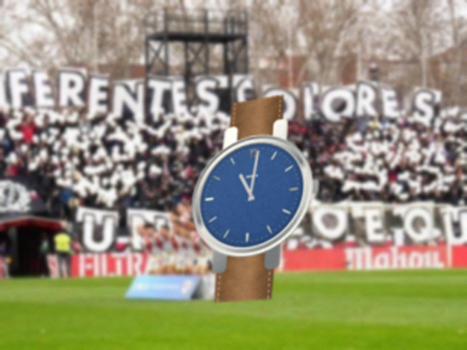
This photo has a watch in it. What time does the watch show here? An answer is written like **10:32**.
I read **11:01**
